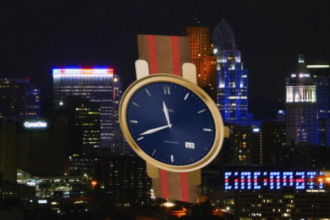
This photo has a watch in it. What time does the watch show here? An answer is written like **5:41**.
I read **11:41**
